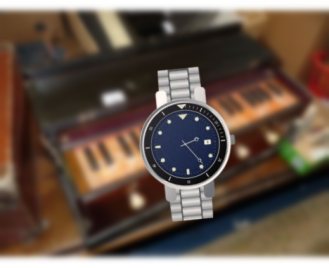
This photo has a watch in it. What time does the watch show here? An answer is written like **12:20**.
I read **2:24**
